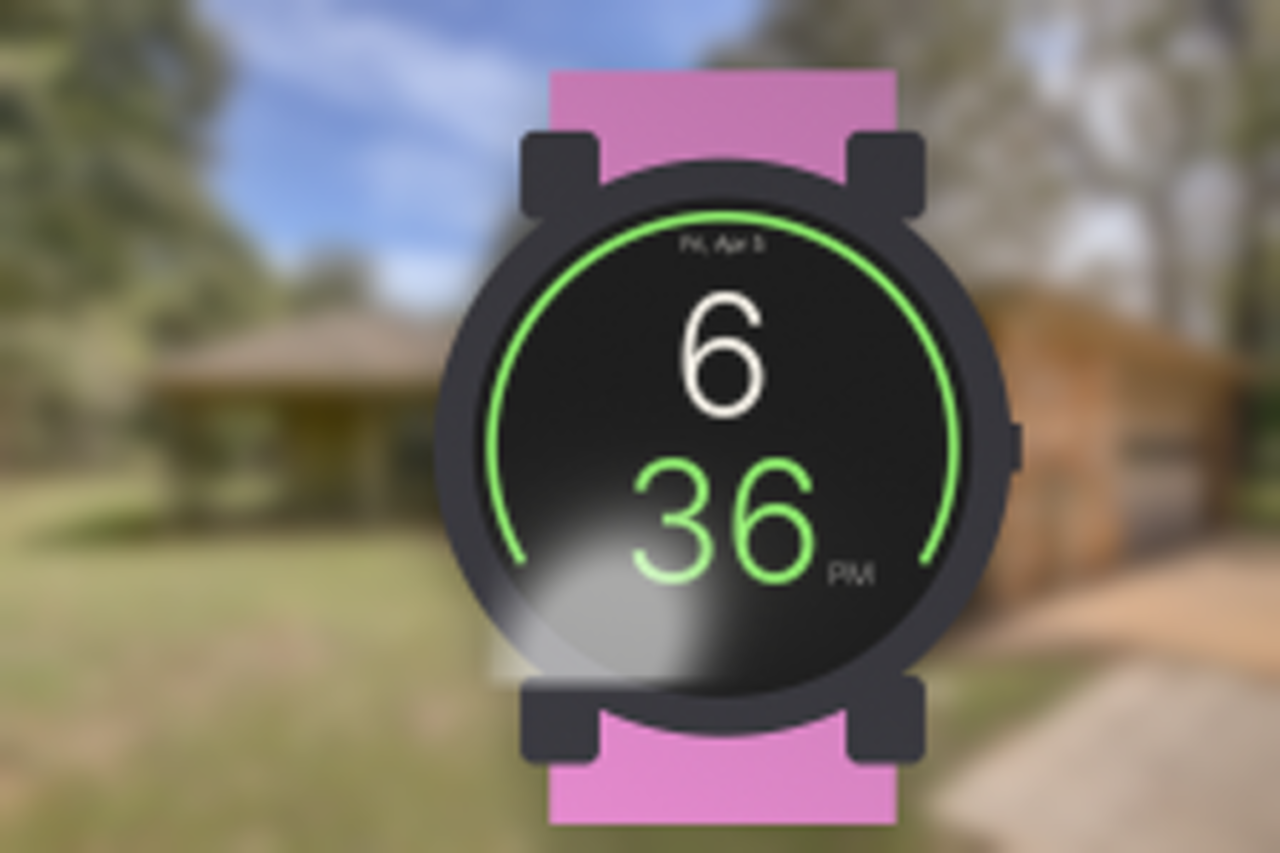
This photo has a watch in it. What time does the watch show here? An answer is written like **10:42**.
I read **6:36**
